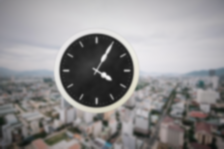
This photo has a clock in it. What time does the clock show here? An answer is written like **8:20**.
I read **4:05**
